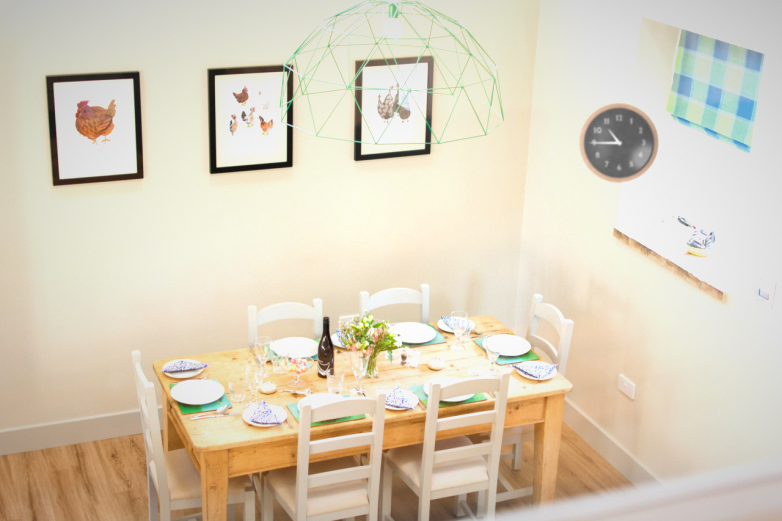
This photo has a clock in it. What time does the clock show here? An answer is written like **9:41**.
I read **10:45**
